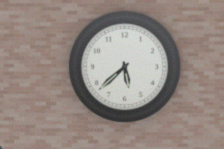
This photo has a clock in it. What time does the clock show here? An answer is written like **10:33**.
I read **5:38**
